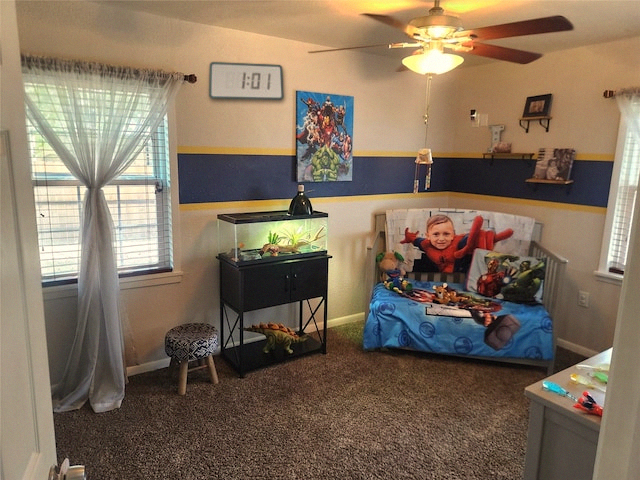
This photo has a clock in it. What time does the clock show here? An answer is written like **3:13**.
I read **1:01**
